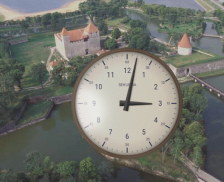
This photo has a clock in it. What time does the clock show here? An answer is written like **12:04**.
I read **3:02**
